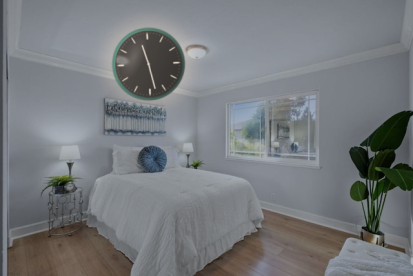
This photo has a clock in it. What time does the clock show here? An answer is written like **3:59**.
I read **11:28**
